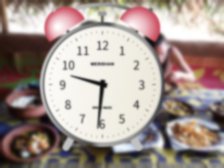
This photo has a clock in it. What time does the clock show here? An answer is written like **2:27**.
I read **9:31**
